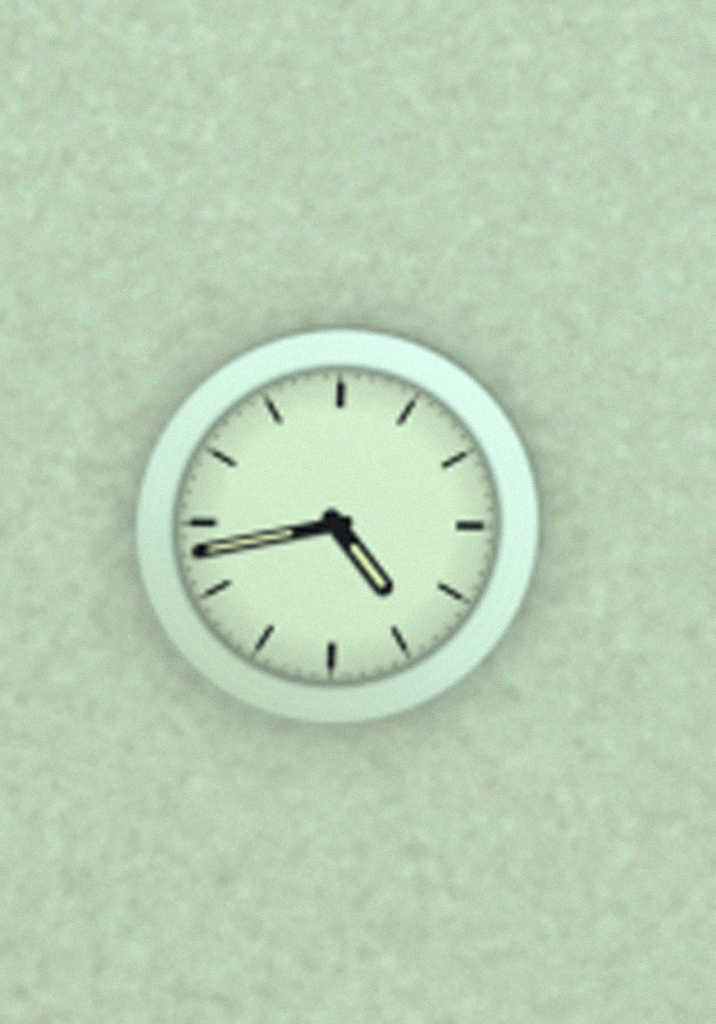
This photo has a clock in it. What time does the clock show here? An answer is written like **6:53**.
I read **4:43**
